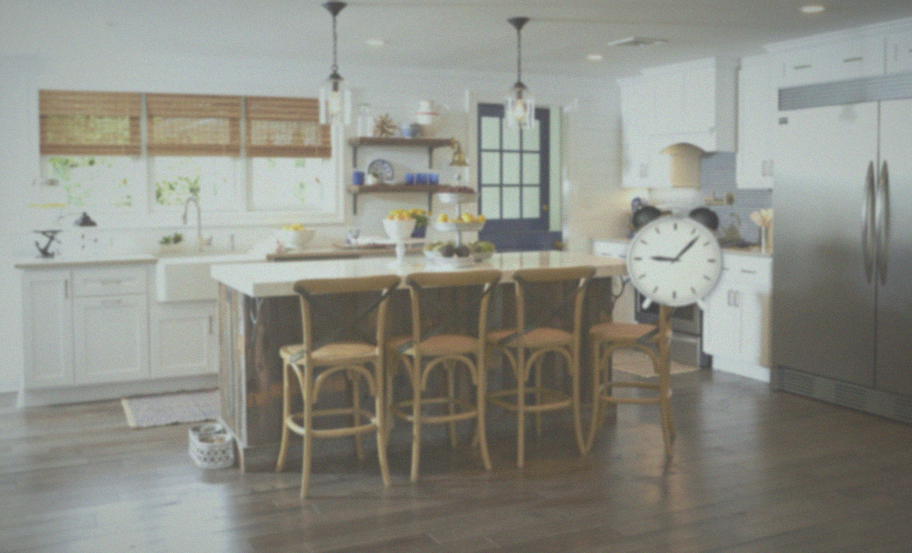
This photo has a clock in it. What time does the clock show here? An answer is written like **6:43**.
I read **9:07**
